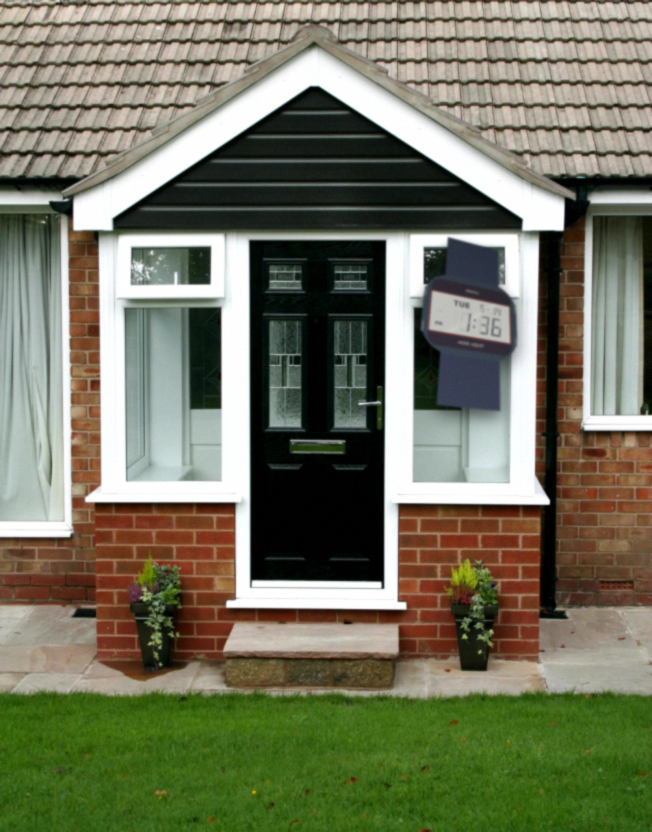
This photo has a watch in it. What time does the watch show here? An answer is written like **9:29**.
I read **1:36**
